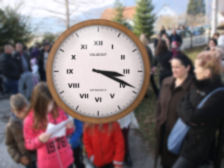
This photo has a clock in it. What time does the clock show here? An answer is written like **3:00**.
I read **3:19**
